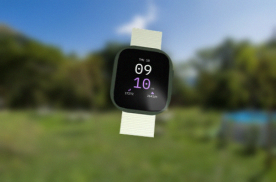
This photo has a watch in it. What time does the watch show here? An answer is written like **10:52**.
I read **9:10**
